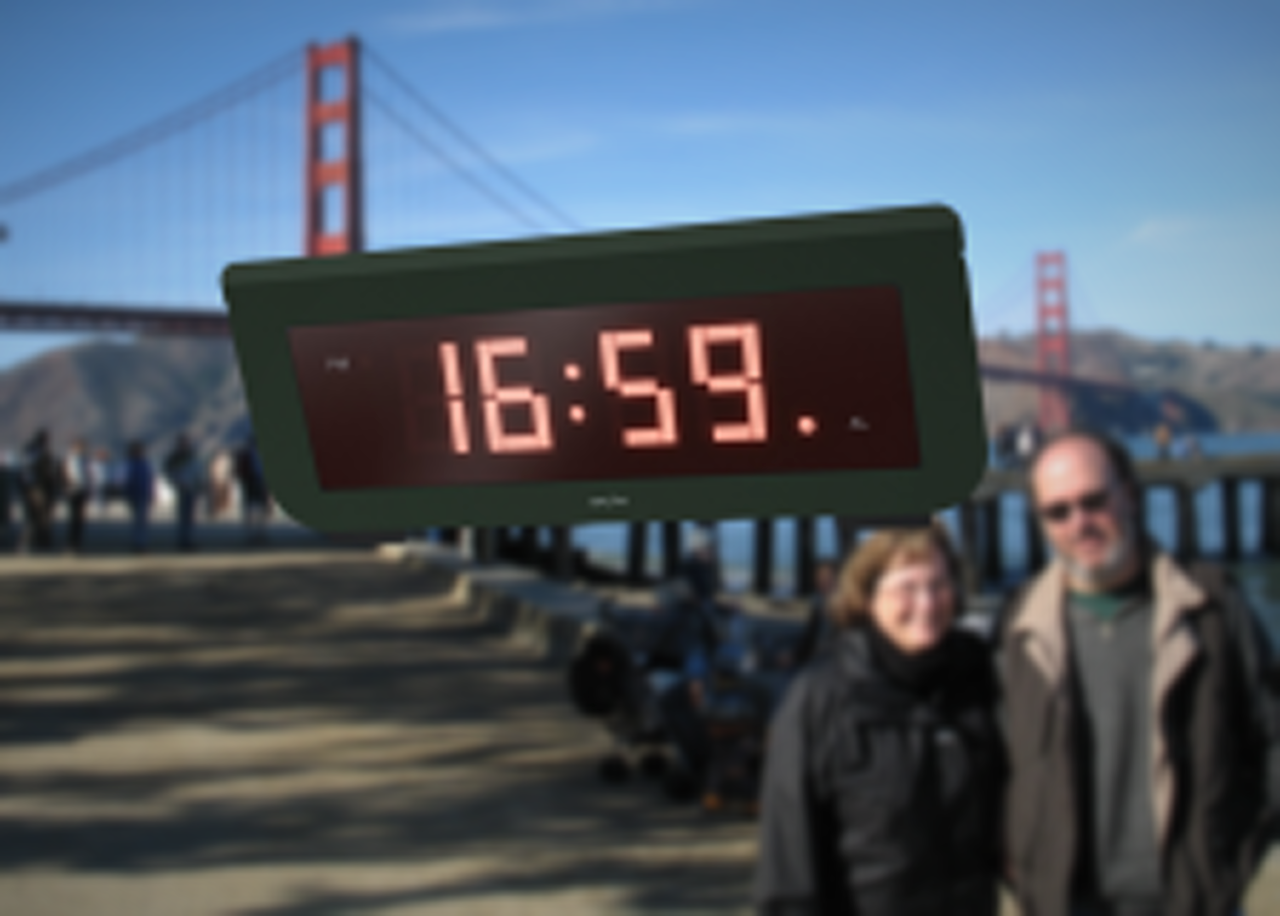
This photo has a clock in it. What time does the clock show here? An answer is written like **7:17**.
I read **16:59**
